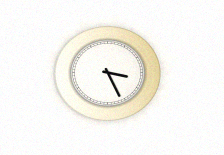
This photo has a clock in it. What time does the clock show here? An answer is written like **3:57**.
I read **3:26**
